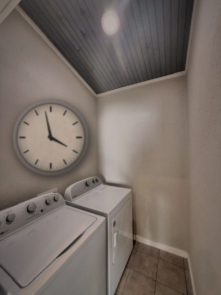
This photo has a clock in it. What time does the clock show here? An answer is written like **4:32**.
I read **3:58**
